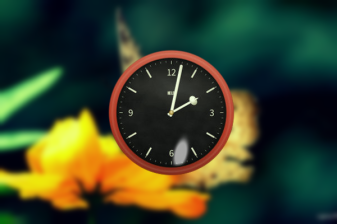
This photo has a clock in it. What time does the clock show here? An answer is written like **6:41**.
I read **2:02**
